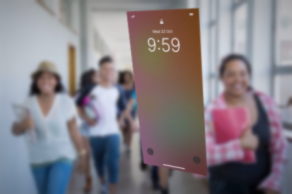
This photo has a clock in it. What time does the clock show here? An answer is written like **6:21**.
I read **9:59**
